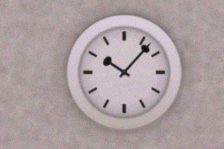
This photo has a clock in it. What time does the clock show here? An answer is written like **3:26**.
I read **10:07**
